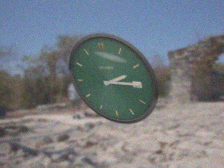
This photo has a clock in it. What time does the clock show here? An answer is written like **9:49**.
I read **2:15**
